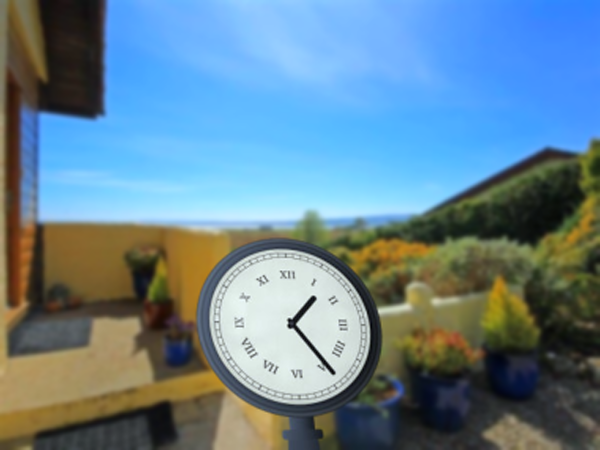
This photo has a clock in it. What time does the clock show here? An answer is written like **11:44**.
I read **1:24**
